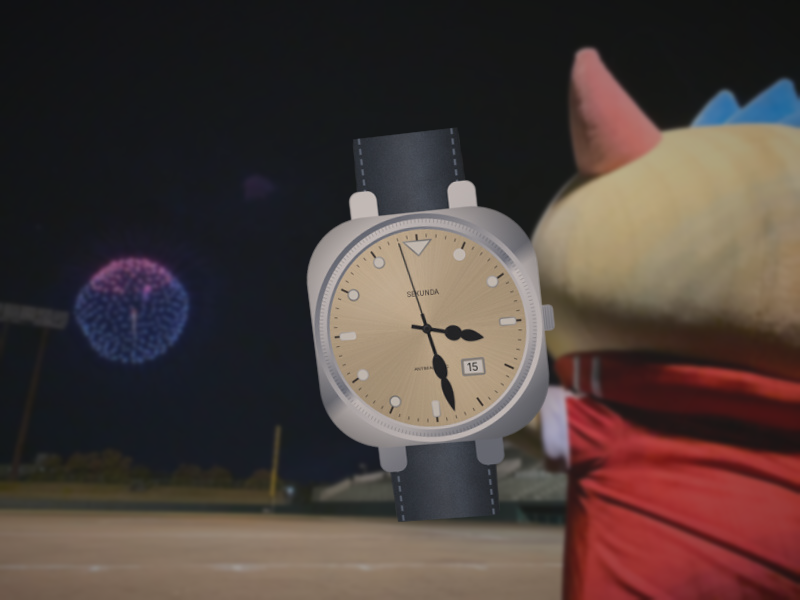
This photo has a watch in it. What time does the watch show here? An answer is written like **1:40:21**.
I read **3:27:58**
